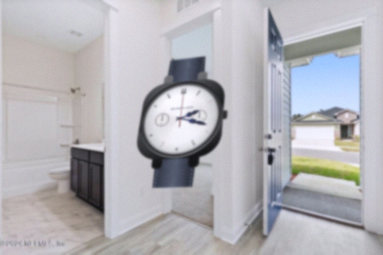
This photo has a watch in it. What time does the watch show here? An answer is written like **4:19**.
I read **2:18**
